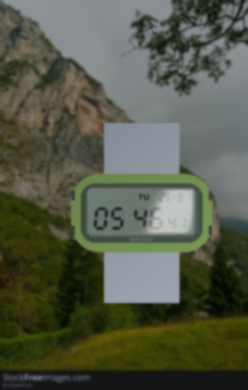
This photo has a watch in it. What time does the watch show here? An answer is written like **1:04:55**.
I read **5:46:41**
